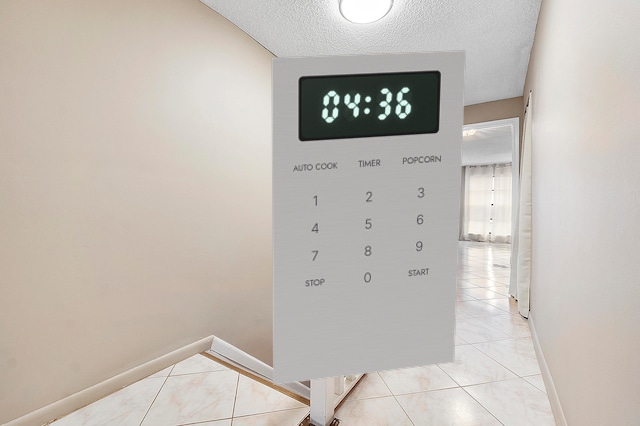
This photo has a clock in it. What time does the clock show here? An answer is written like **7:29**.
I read **4:36**
